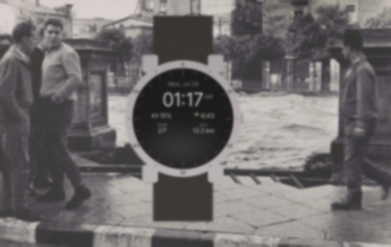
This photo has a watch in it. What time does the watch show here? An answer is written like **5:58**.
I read **1:17**
